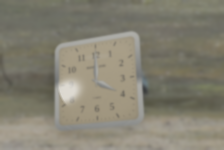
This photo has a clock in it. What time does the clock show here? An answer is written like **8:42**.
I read **4:00**
